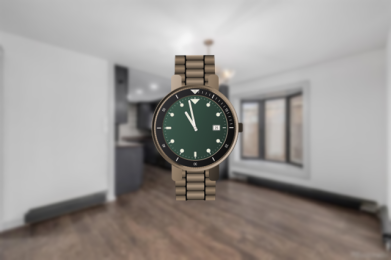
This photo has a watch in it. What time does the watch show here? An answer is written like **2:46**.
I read **10:58**
